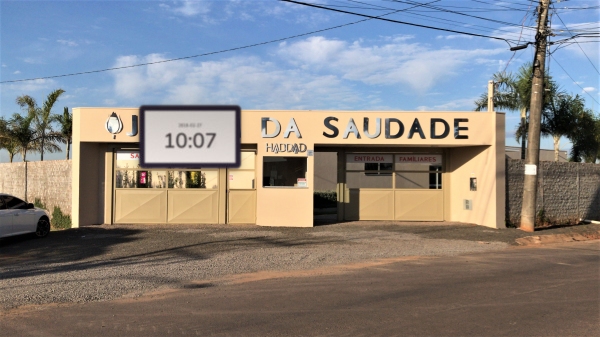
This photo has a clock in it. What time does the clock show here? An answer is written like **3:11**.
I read **10:07**
